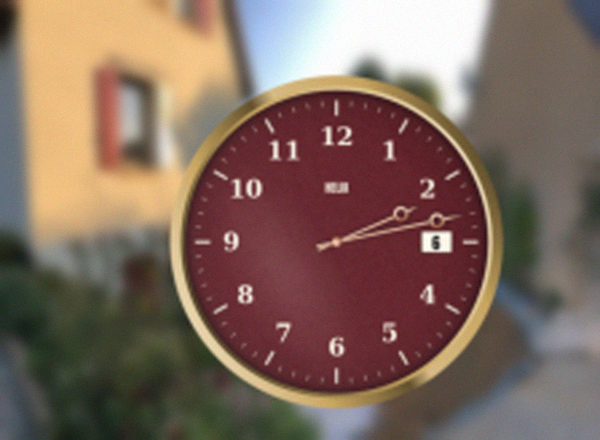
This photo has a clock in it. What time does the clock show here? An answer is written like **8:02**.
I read **2:13**
